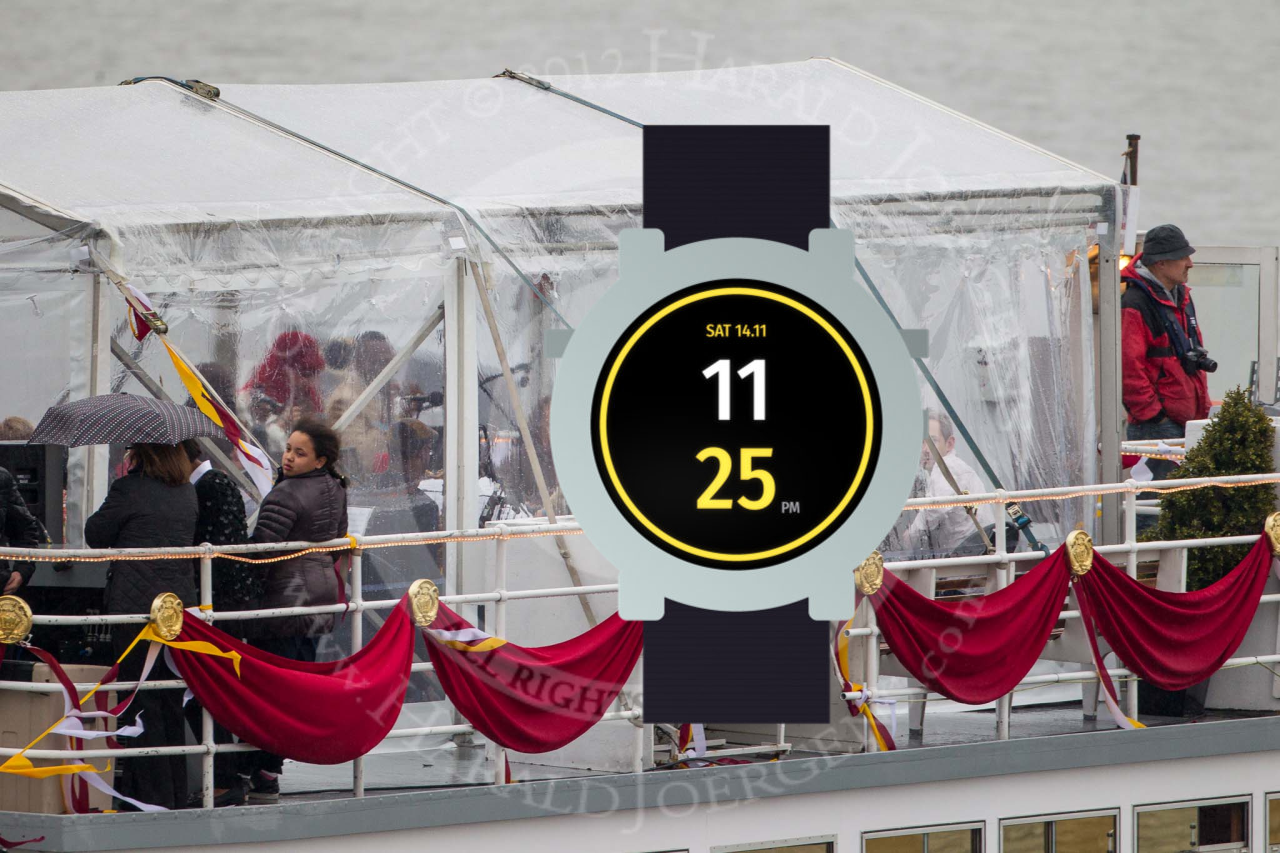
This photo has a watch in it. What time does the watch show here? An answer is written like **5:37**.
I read **11:25**
